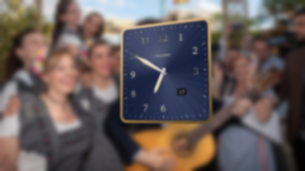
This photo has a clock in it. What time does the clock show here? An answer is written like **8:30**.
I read **6:50**
